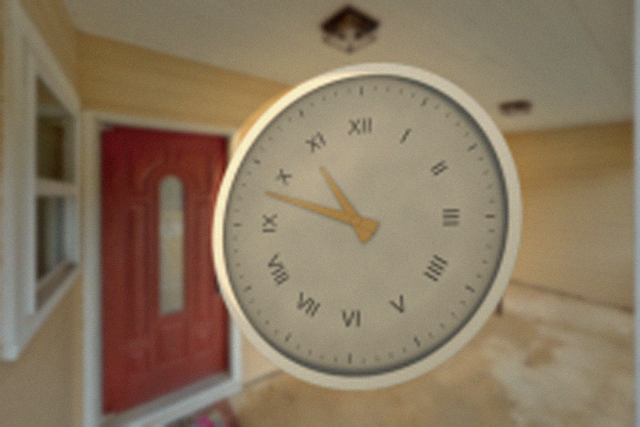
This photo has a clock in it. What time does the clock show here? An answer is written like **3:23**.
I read **10:48**
